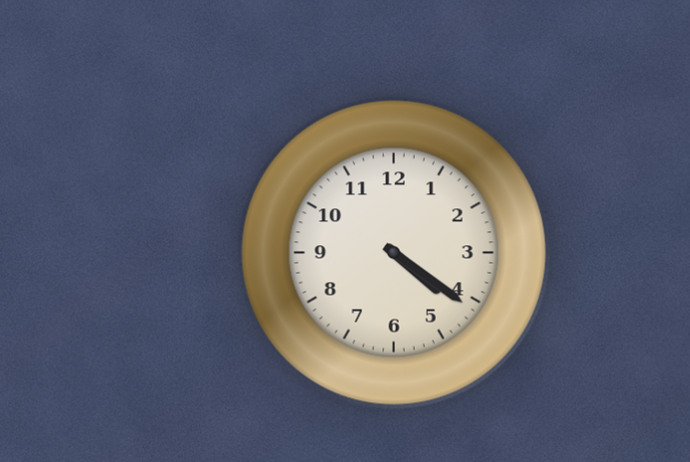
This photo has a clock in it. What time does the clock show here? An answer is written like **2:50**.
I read **4:21**
